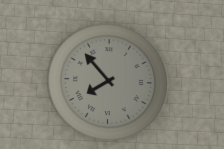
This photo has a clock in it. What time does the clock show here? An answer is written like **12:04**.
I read **7:53**
